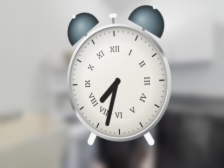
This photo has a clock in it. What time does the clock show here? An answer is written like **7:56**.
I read **7:33**
